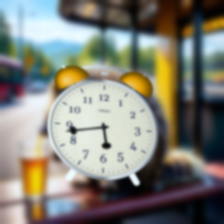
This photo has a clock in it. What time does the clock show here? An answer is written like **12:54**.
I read **5:43**
